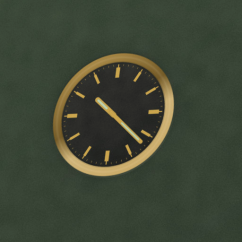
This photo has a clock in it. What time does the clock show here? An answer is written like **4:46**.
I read **10:22**
